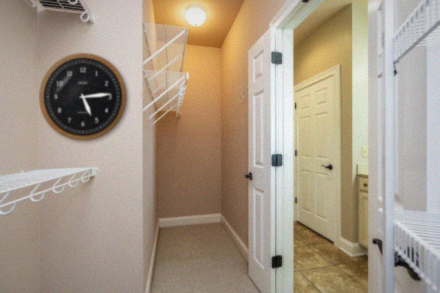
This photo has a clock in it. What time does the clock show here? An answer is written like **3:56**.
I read **5:14**
